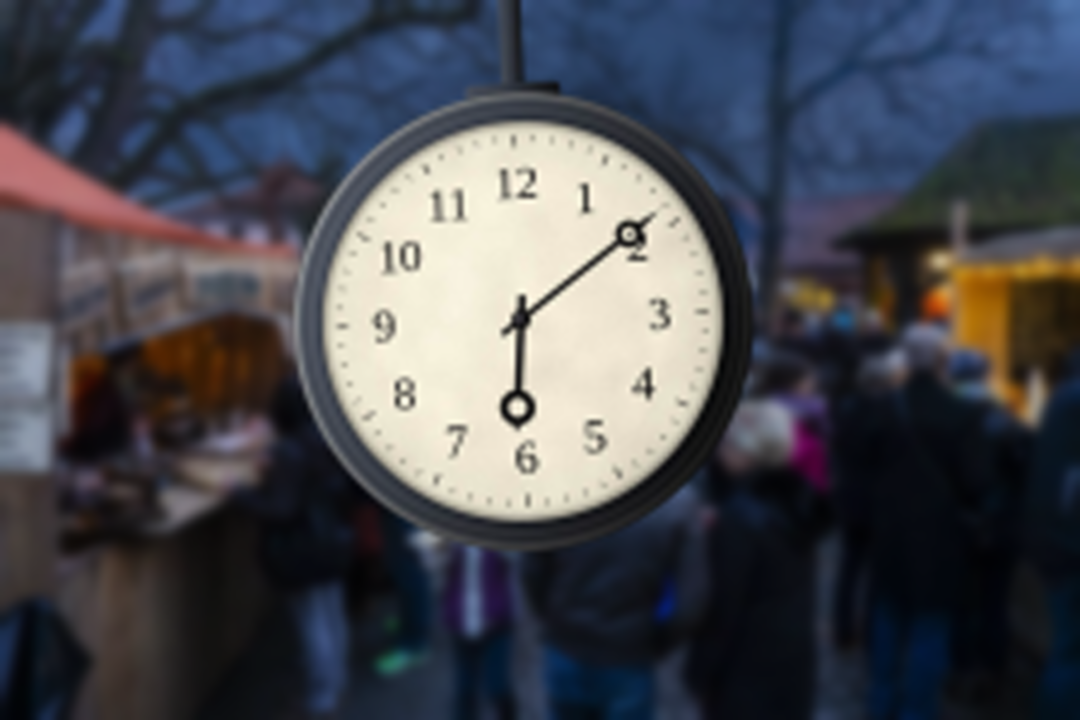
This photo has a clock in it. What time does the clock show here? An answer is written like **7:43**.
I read **6:09**
